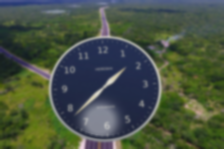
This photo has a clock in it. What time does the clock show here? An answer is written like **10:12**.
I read **1:38**
